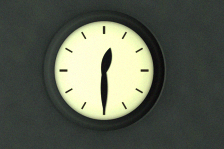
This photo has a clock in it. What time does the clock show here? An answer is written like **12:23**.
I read **12:30**
